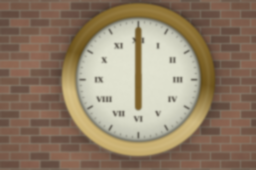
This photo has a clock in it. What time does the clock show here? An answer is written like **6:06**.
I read **6:00**
